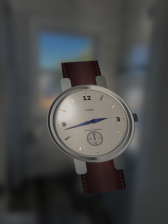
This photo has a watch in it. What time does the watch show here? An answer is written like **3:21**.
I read **2:43**
